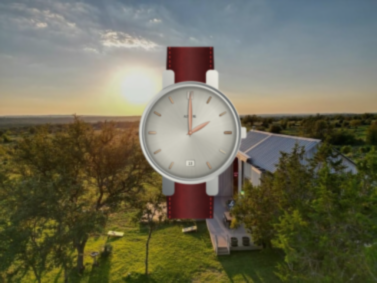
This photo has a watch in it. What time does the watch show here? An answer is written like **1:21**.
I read **2:00**
